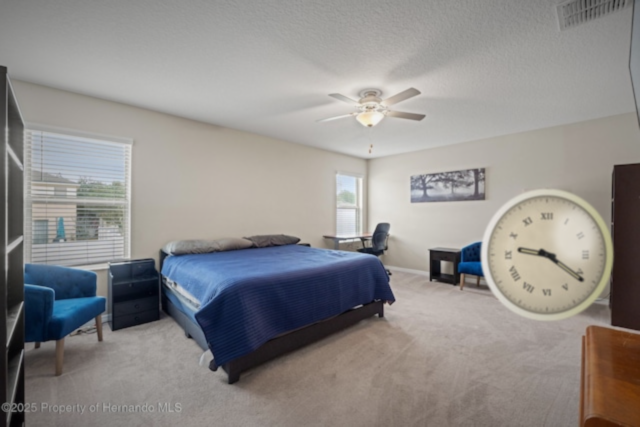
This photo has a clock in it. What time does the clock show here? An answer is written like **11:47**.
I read **9:21**
